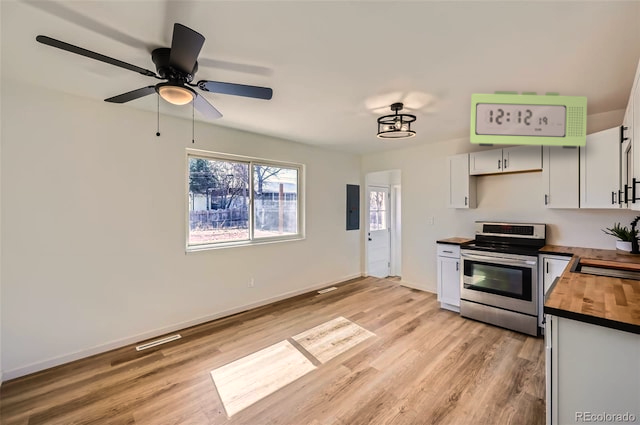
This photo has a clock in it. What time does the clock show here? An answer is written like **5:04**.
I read **12:12**
